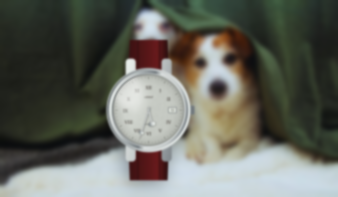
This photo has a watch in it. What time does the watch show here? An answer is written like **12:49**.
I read **5:33**
